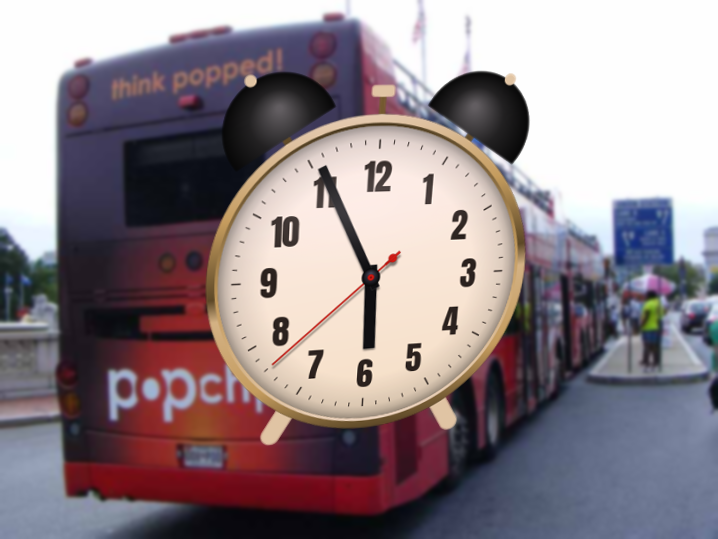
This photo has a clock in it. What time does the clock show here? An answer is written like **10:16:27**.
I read **5:55:38**
